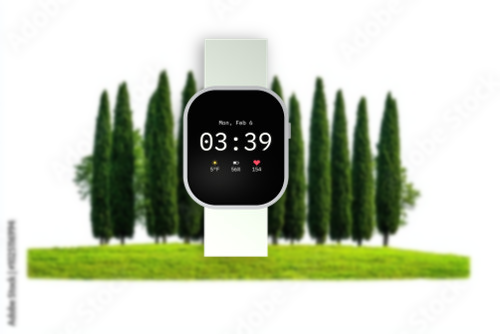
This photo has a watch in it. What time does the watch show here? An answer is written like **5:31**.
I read **3:39**
